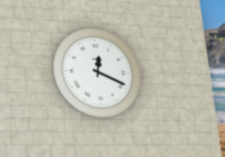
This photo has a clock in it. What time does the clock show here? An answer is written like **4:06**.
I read **12:19**
